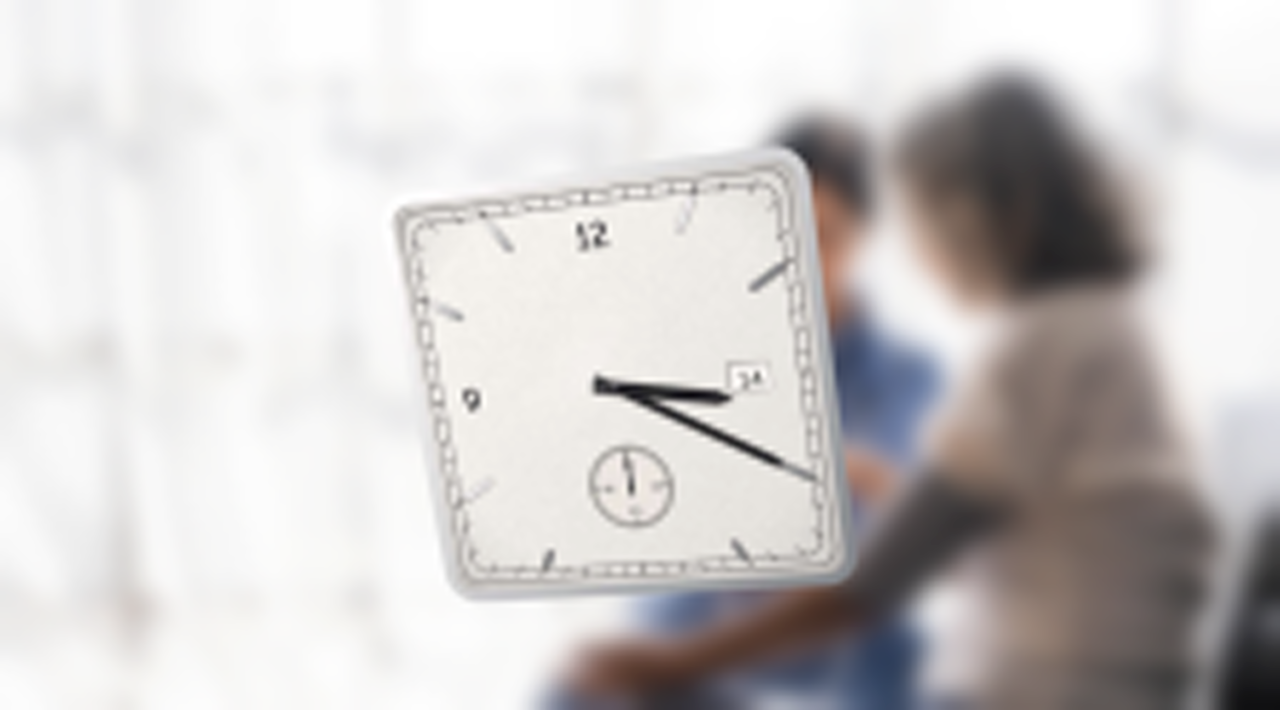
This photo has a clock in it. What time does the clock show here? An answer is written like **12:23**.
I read **3:20**
